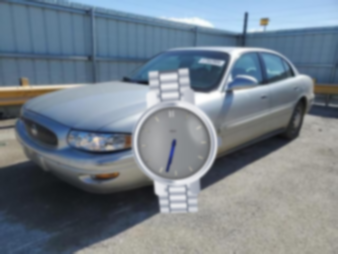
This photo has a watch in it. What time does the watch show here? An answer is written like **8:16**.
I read **6:33**
